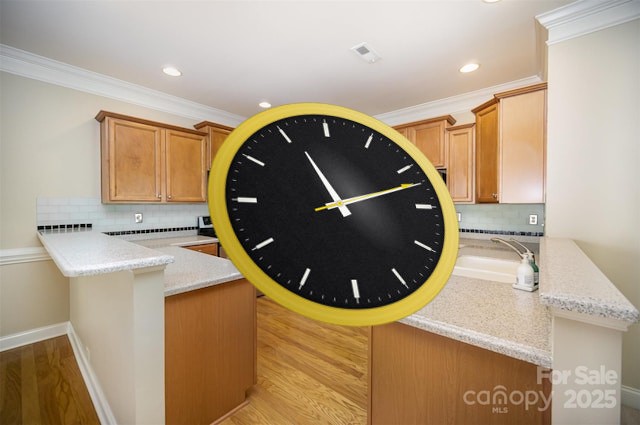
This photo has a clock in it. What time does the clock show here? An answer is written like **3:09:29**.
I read **11:12:12**
